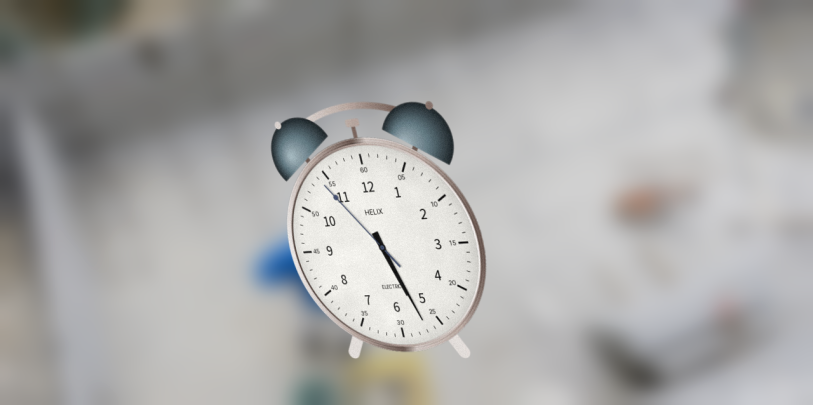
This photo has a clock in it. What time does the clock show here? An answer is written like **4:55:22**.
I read **5:26:54**
